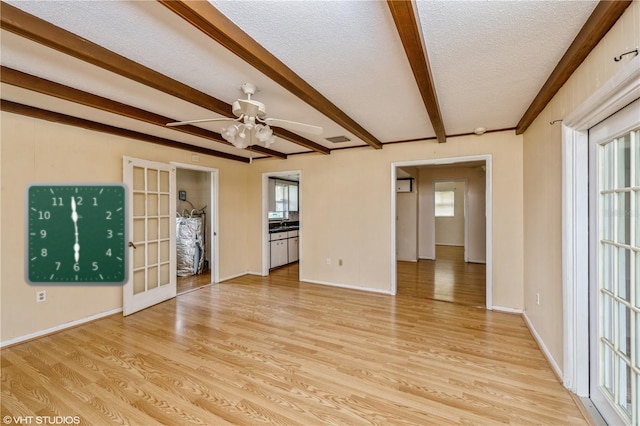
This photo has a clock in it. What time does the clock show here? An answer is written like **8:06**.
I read **5:59**
